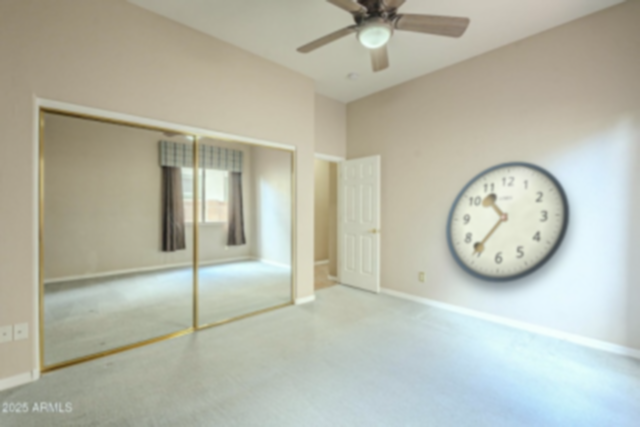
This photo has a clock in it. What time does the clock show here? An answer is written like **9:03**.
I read **10:36**
